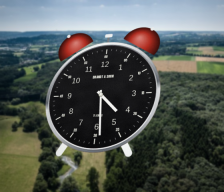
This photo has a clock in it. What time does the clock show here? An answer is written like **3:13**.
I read **4:29**
